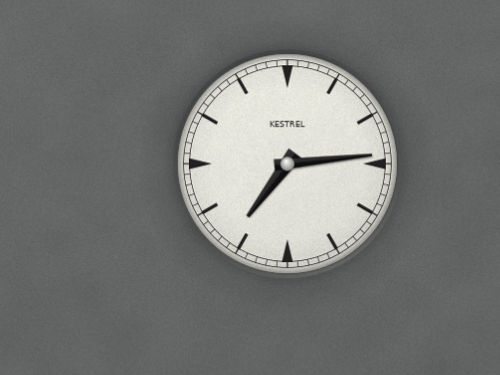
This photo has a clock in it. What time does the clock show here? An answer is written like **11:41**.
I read **7:14**
